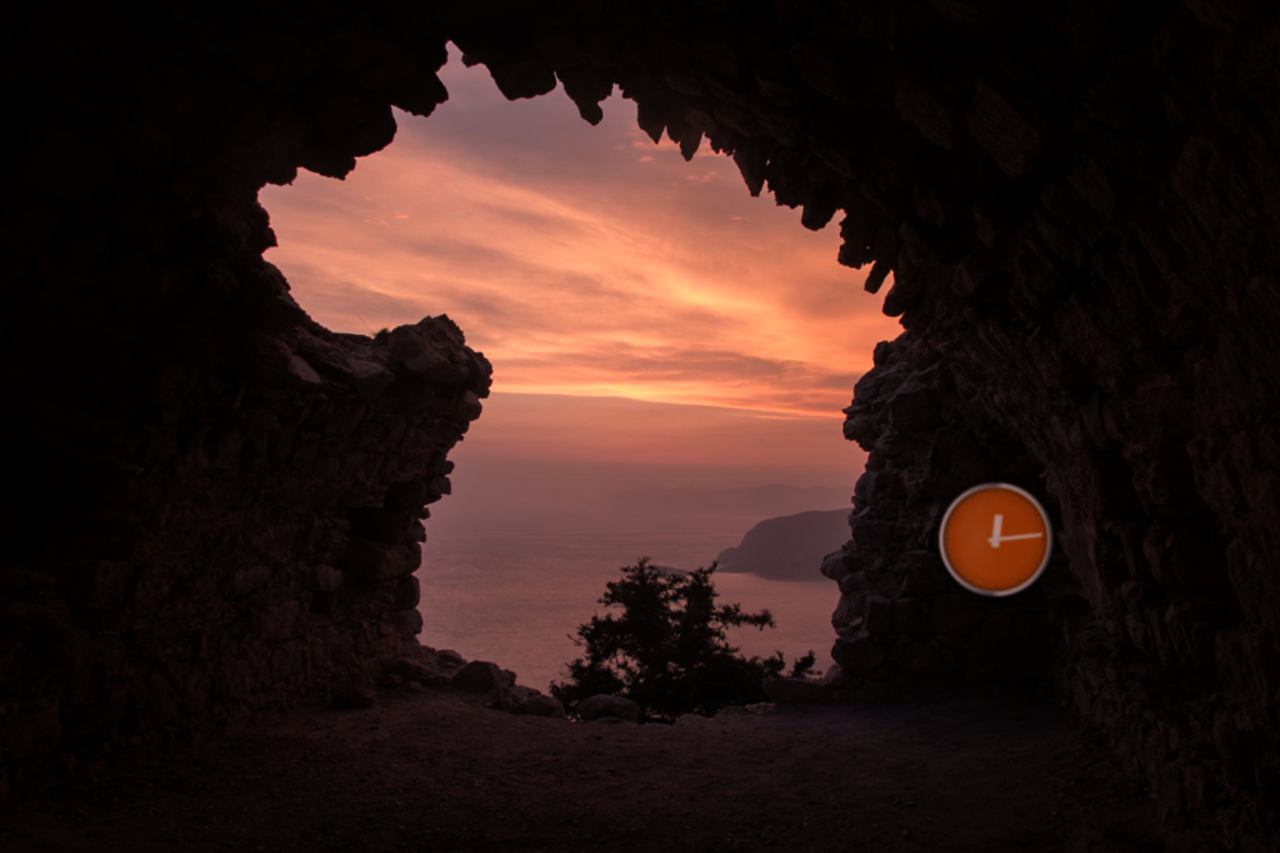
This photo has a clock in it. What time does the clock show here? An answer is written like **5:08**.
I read **12:14**
